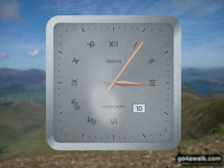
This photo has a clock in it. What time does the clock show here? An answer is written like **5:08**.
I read **3:06**
